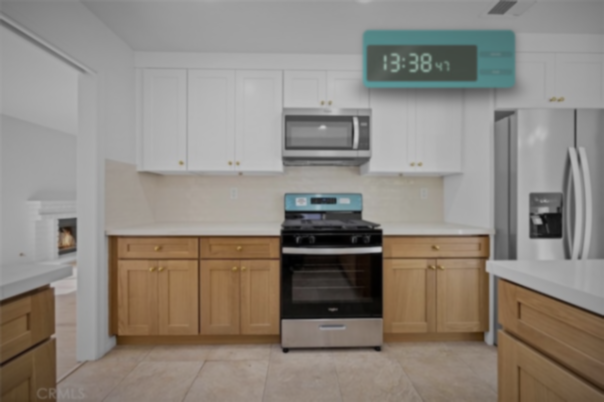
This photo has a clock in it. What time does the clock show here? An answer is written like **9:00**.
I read **13:38**
